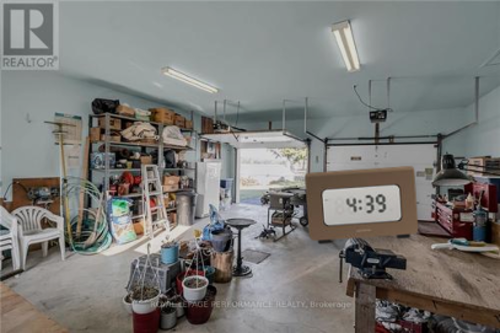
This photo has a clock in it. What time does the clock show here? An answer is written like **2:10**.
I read **4:39**
